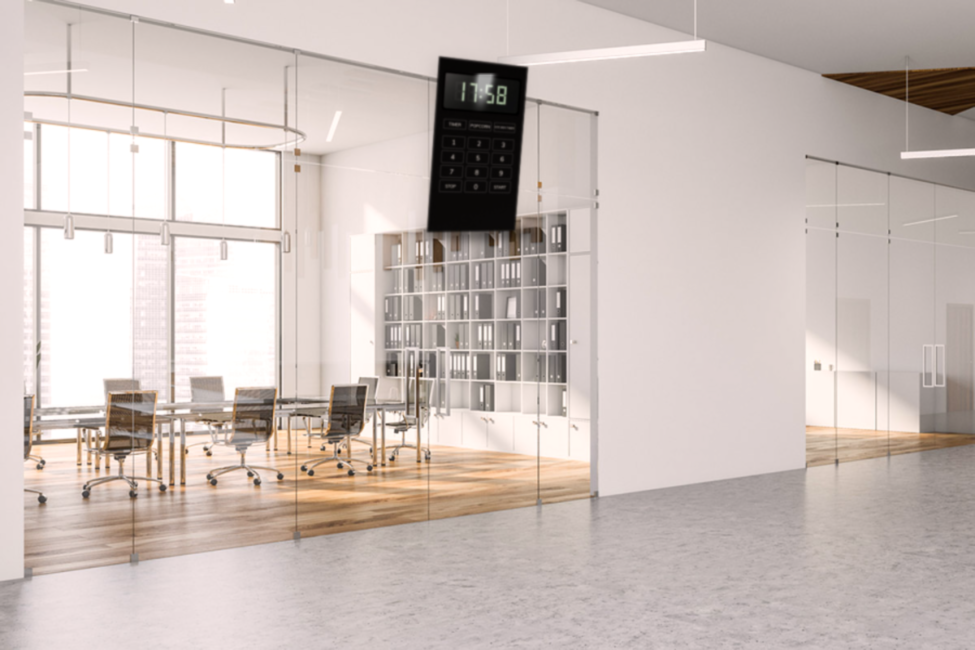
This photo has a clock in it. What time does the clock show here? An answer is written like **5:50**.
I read **17:58**
